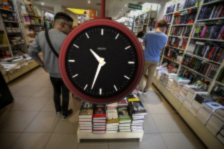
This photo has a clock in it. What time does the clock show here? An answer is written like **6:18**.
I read **10:33**
